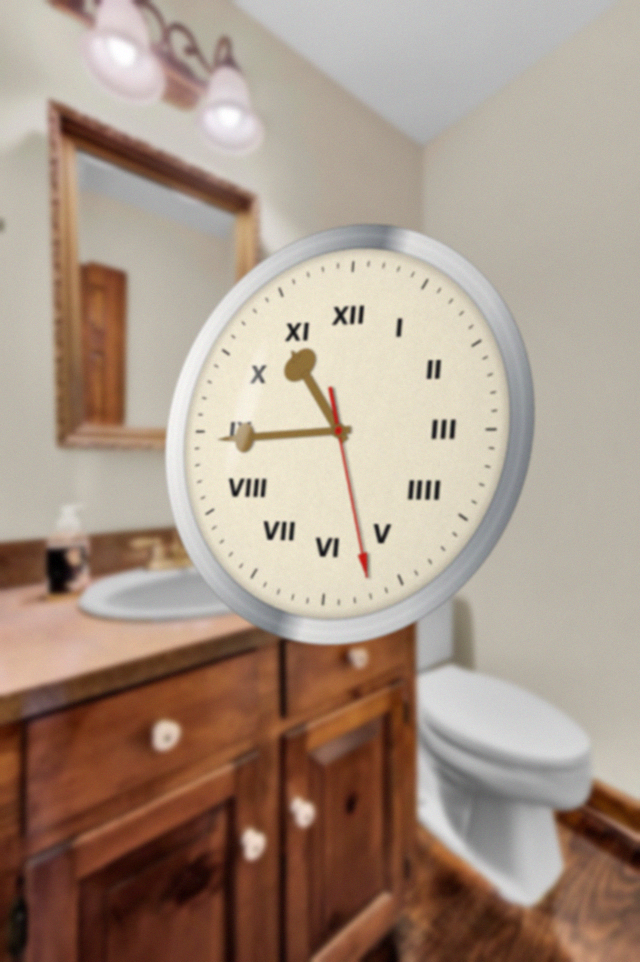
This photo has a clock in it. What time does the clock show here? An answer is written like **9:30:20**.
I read **10:44:27**
